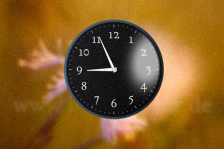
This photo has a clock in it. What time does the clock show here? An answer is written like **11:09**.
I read **8:56**
